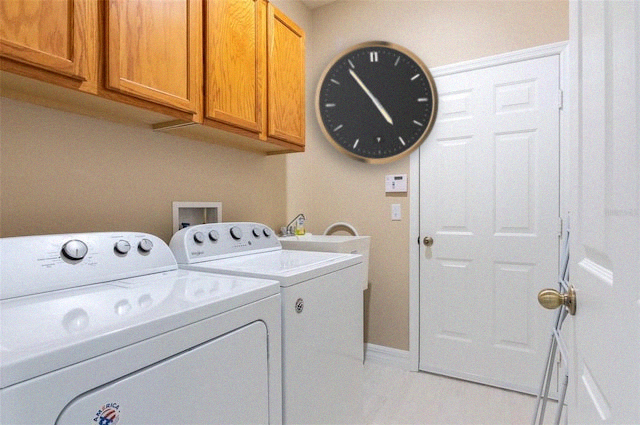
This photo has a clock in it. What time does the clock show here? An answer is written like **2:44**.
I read **4:54**
